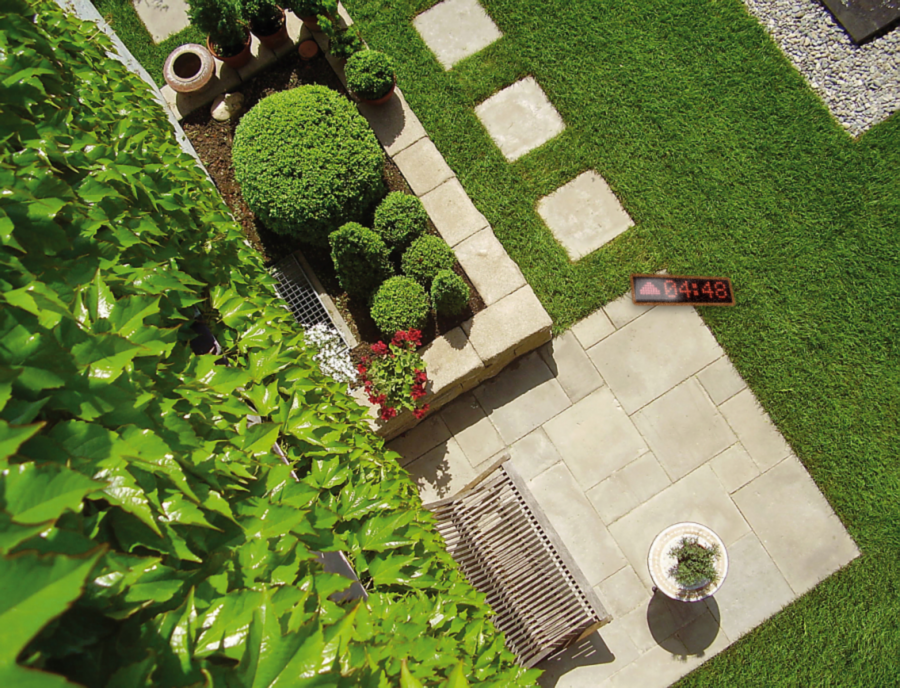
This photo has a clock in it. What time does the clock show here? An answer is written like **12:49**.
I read **4:48**
